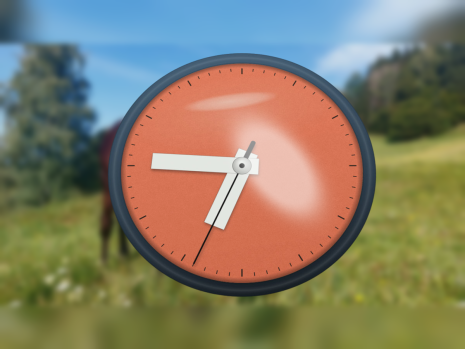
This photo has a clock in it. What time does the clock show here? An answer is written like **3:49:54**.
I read **6:45:34**
